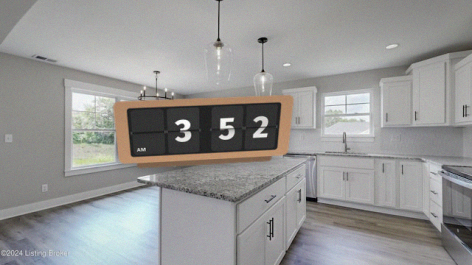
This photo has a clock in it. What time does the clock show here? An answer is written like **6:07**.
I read **3:52**
